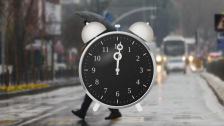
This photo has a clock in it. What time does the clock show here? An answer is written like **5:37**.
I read **12:01**
